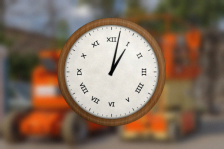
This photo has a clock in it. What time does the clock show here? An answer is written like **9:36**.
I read **1:02**
